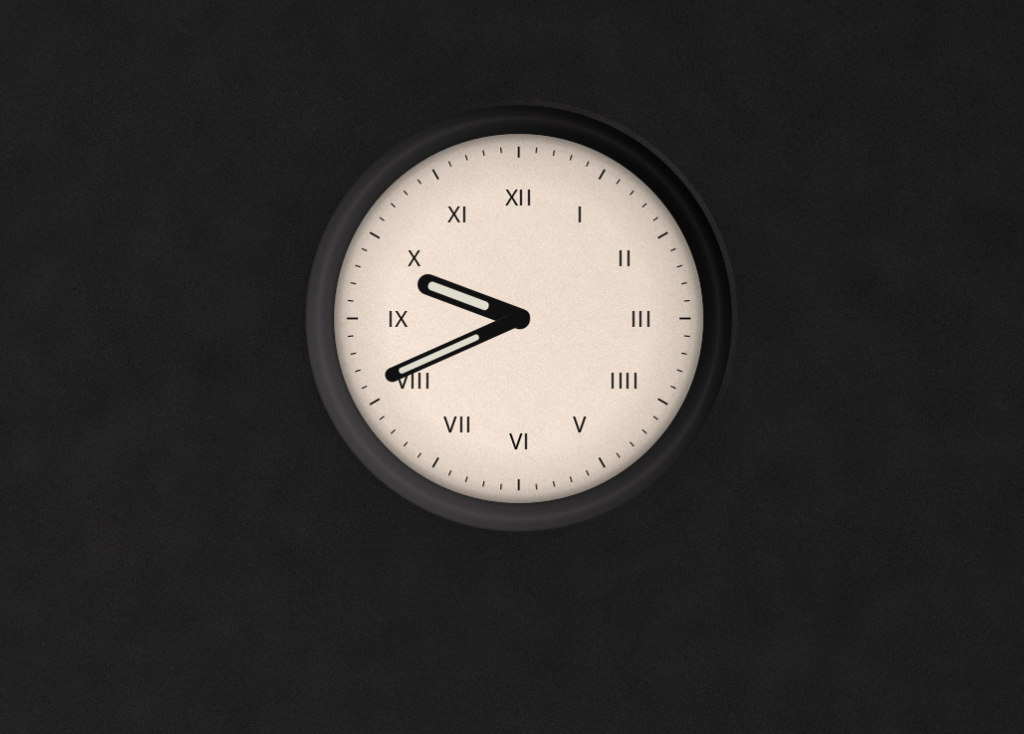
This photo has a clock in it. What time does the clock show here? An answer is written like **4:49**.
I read **9:41**
